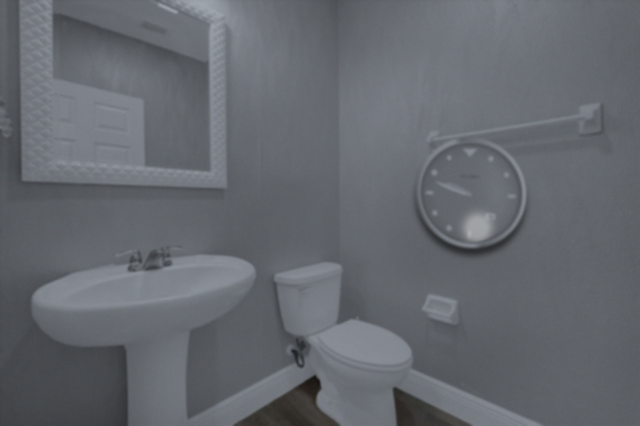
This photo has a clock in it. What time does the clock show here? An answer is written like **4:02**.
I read **9:48**
